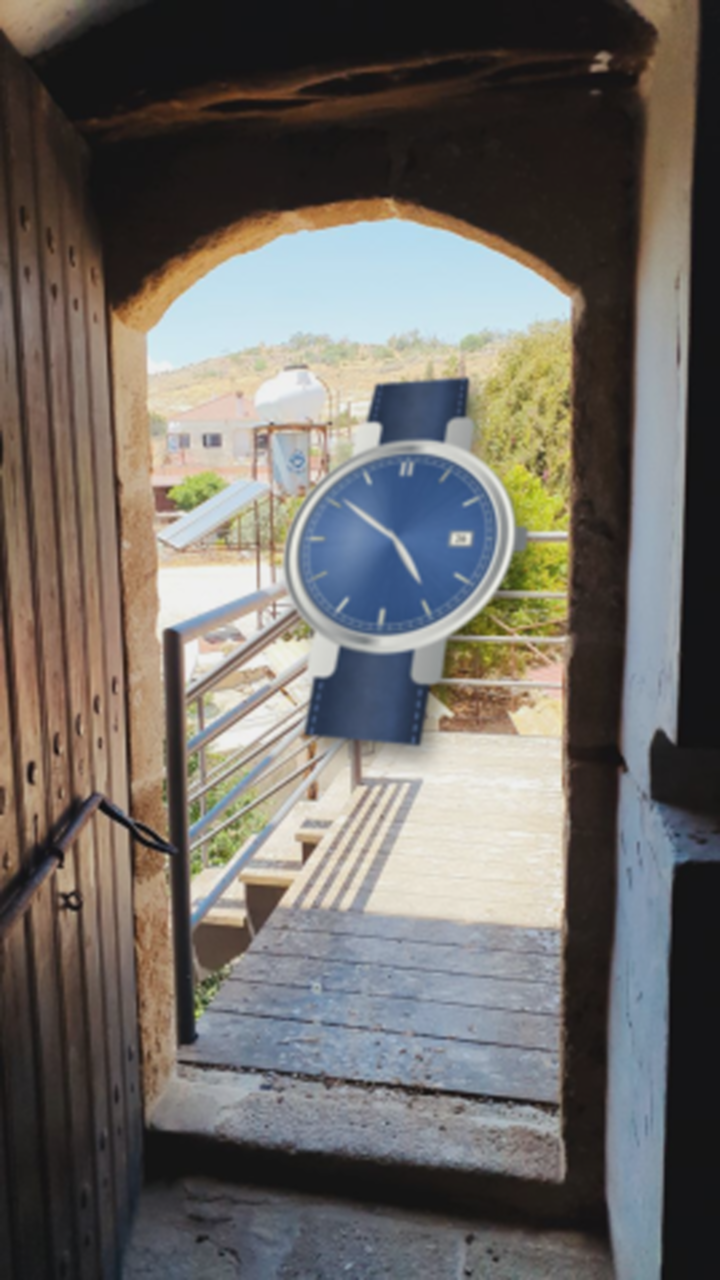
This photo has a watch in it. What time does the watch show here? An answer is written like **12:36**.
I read **4:51**
